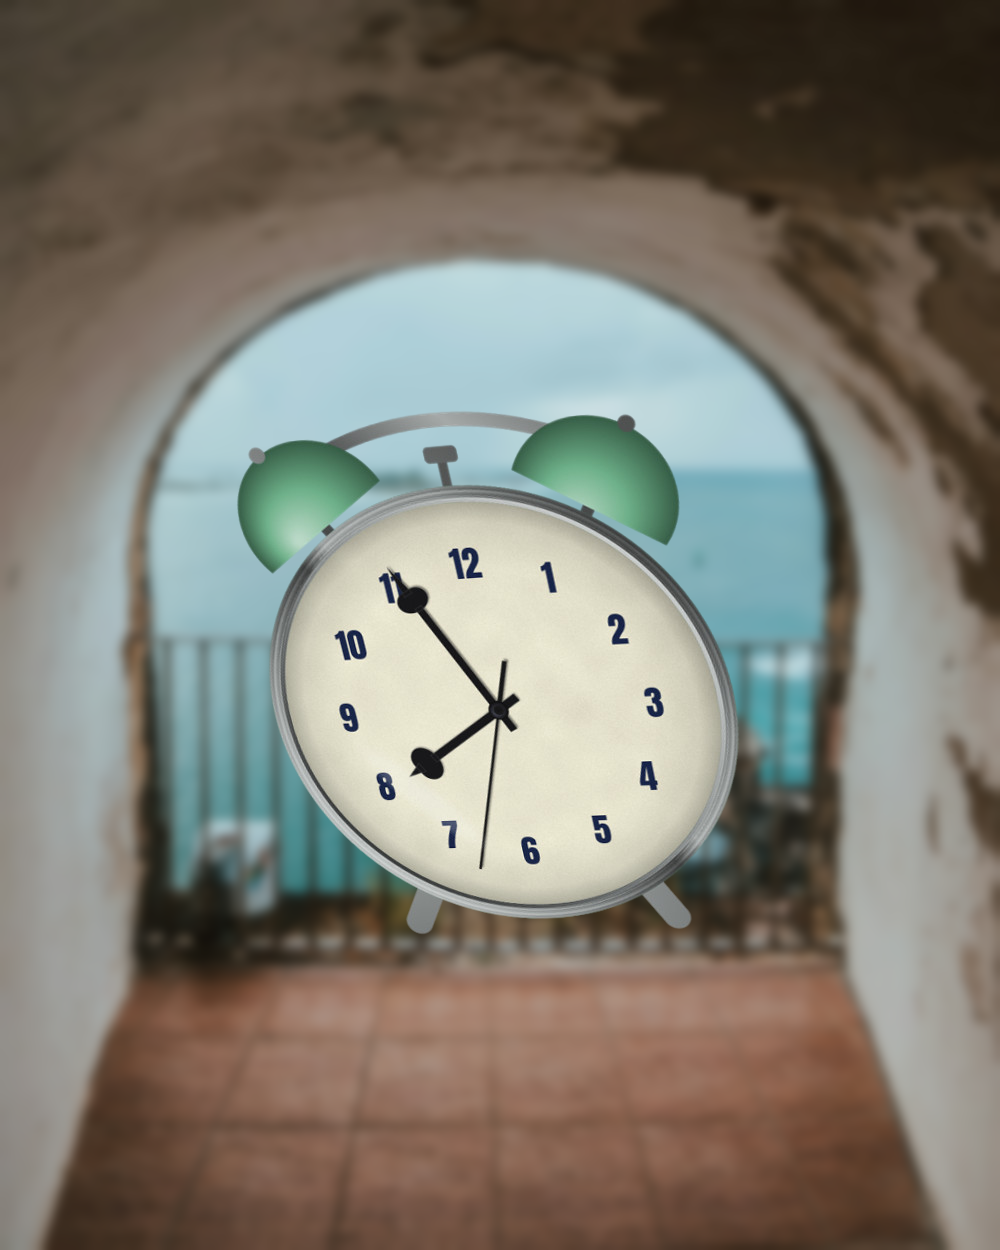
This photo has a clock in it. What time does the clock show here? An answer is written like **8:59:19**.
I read **7:55:33**
